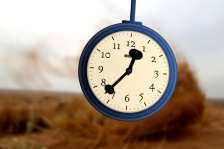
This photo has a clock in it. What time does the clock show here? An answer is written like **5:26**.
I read **12:37**
